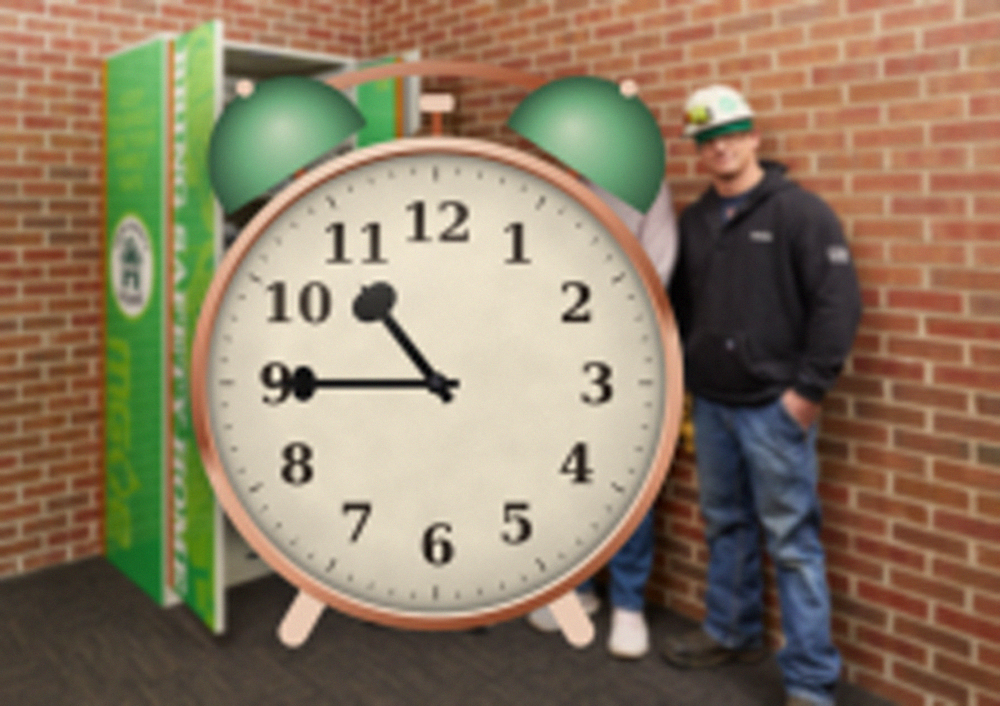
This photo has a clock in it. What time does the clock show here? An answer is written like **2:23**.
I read **10:45**
